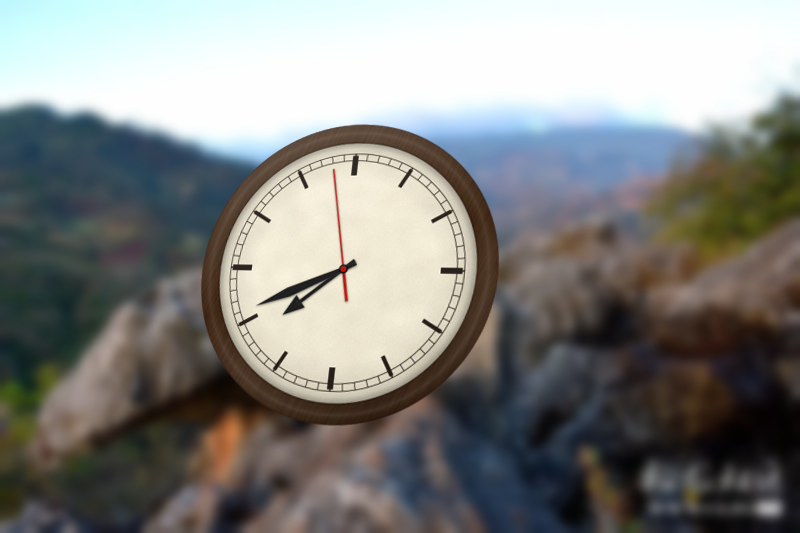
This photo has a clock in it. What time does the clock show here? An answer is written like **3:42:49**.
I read **7:40:58**
